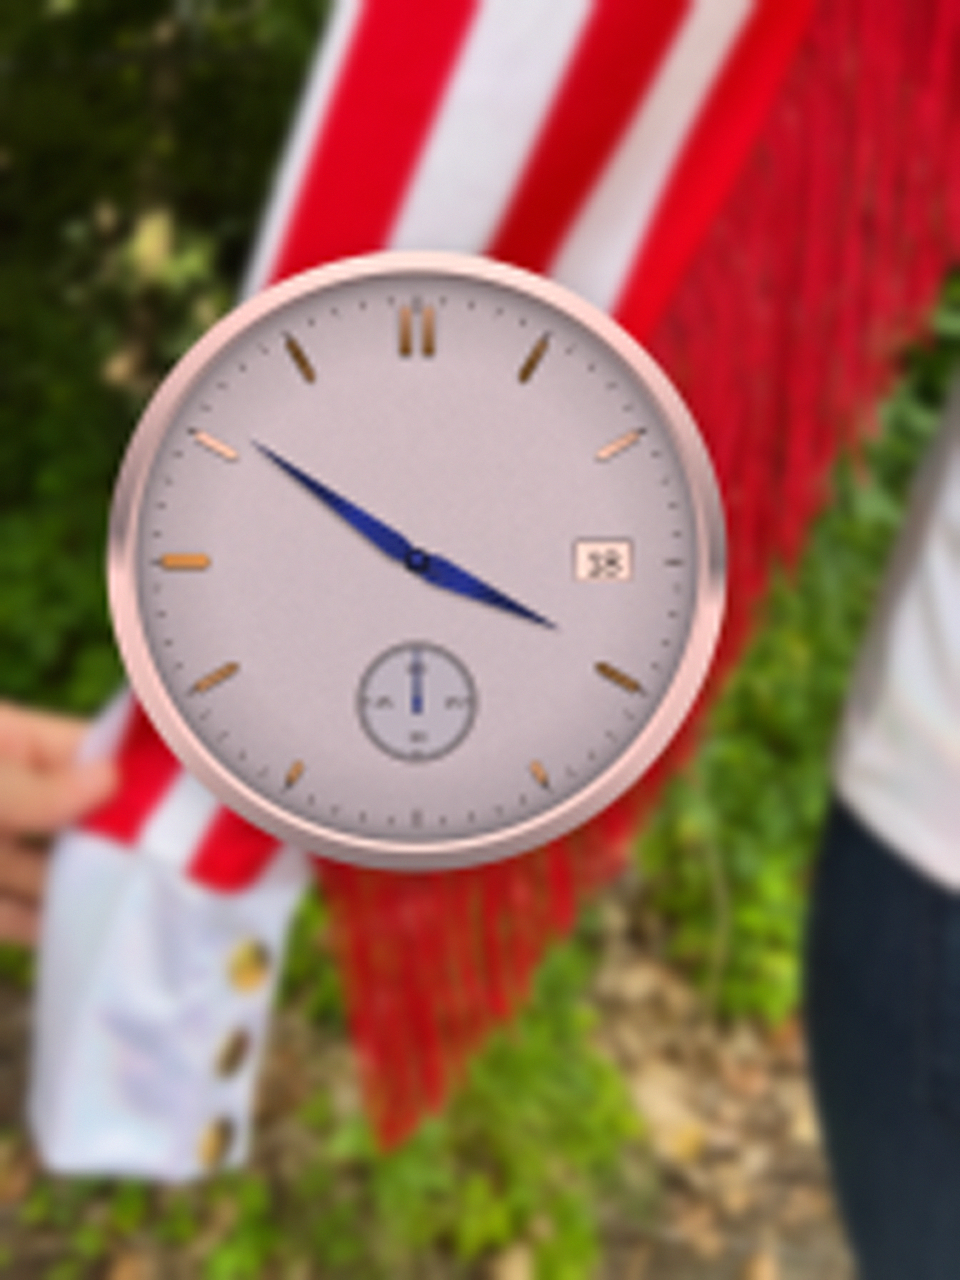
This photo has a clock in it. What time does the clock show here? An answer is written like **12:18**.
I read **3:51**
